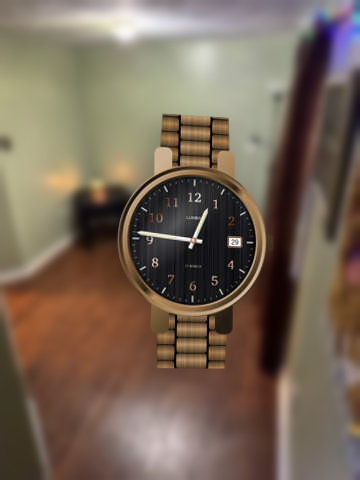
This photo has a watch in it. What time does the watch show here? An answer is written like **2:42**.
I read **12:46**
